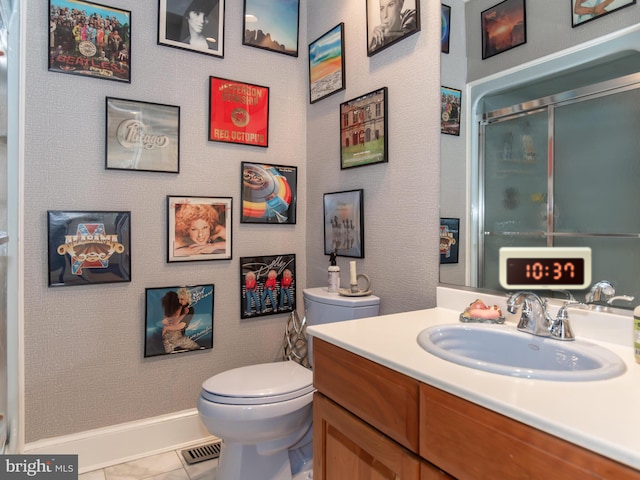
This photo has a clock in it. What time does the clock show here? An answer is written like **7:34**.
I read **10:37**
